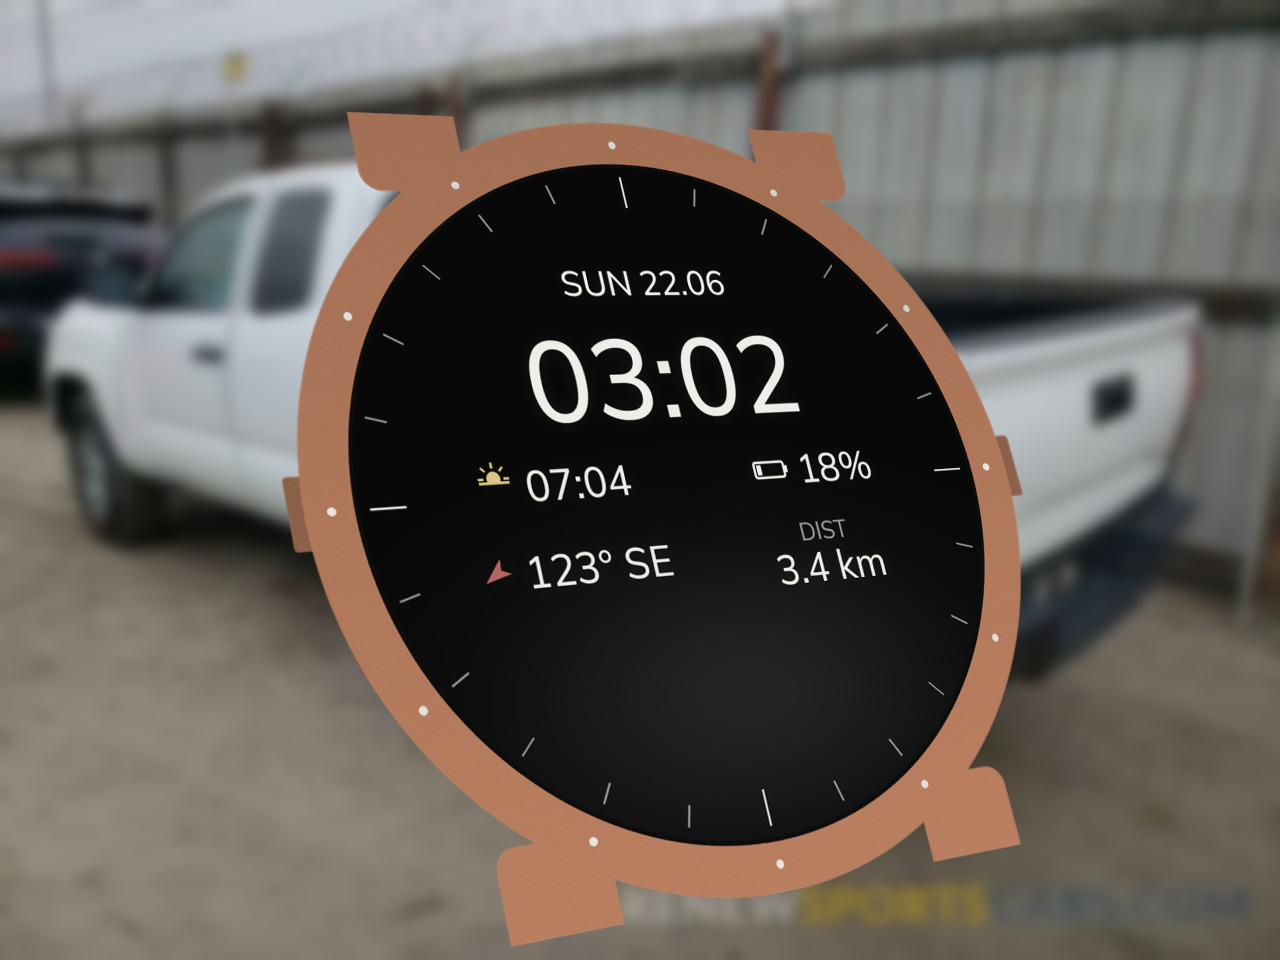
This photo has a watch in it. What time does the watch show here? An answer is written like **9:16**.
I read **3:02**
